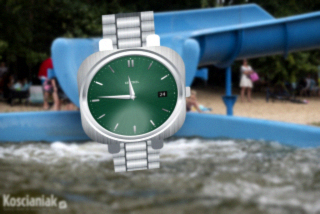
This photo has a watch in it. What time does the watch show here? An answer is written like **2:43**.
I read **11:46**
